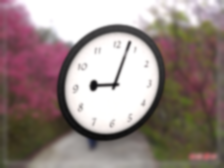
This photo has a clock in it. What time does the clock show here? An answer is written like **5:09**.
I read **9:03**
